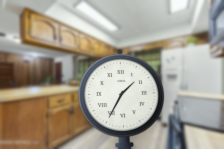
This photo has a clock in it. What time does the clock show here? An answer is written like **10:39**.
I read **1:35**
